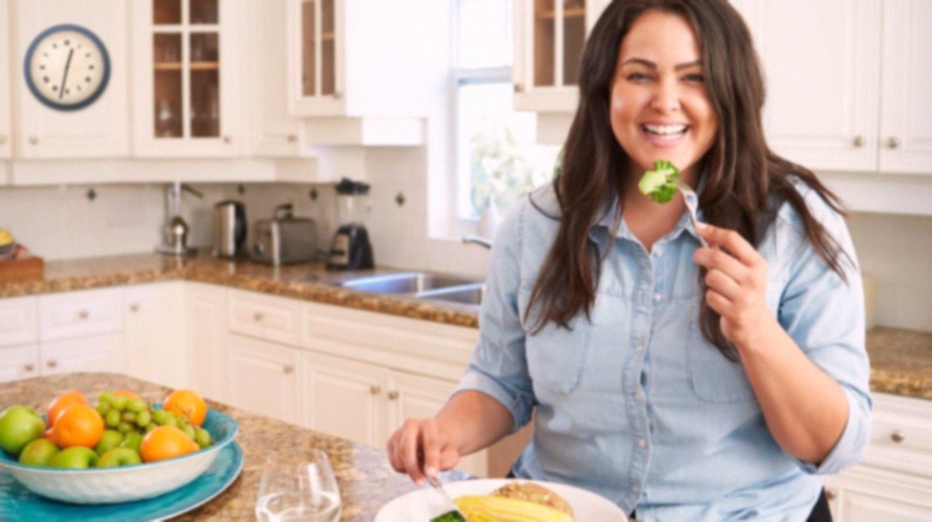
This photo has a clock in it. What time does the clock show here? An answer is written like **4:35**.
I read **12:32**
